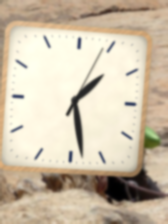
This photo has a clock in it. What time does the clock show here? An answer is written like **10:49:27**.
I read **1:28:04**
